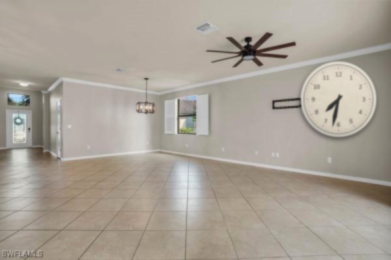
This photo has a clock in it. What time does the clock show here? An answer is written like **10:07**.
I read **7:32**
